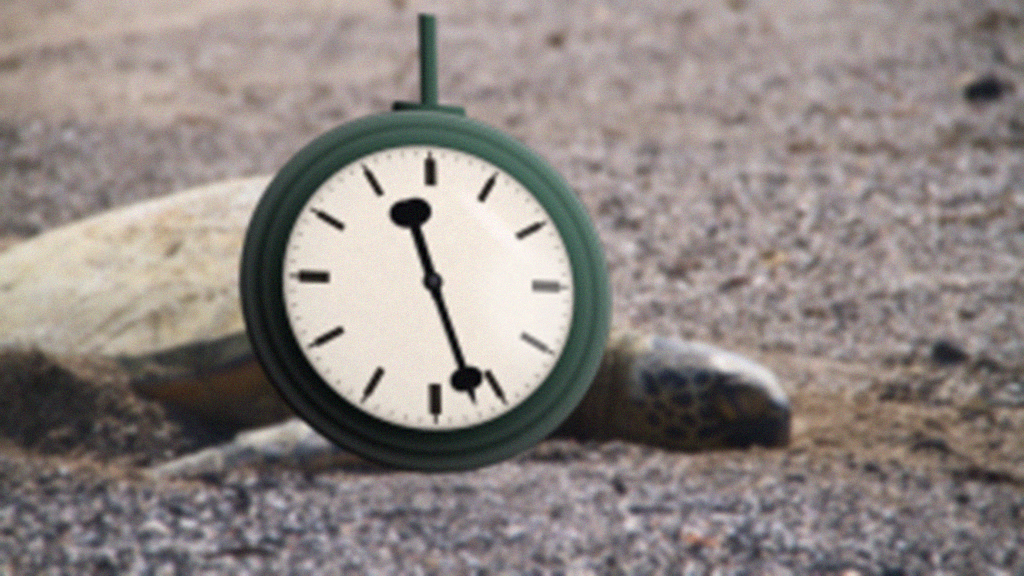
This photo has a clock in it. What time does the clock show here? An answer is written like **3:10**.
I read **11:27**
